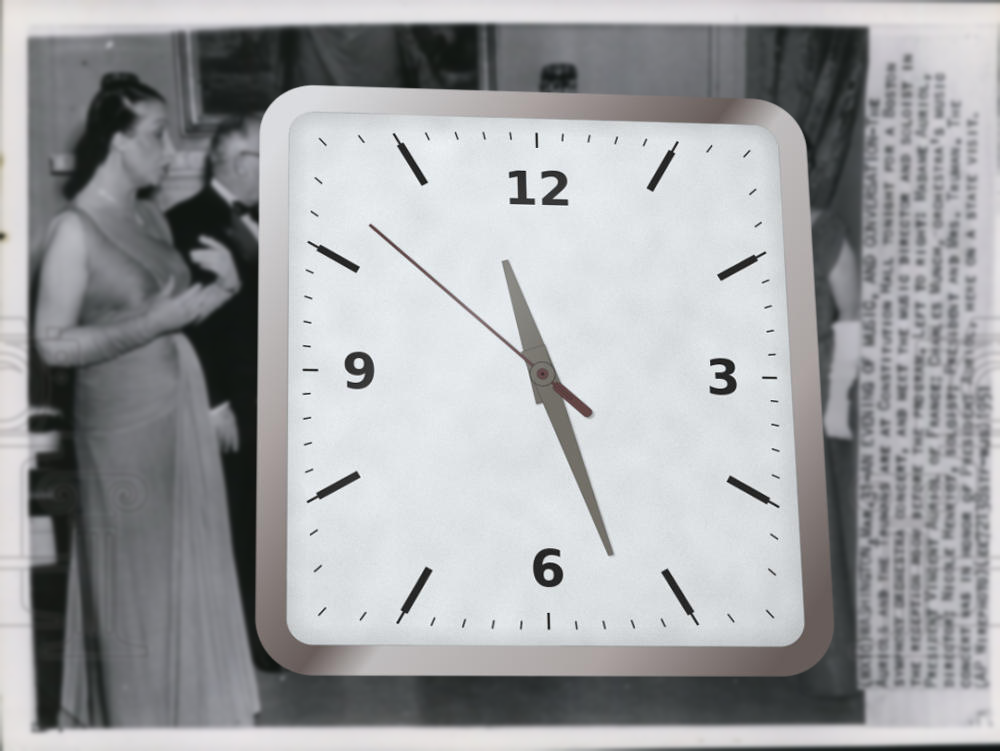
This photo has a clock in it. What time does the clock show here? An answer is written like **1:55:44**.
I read **11:26:52**
